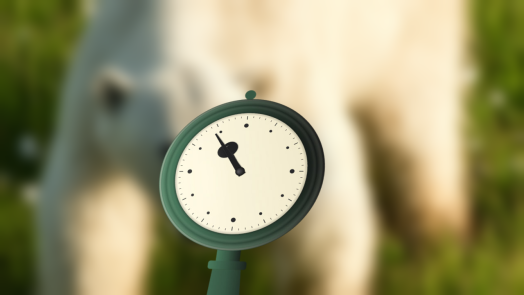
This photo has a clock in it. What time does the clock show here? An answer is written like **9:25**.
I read **10:54**
